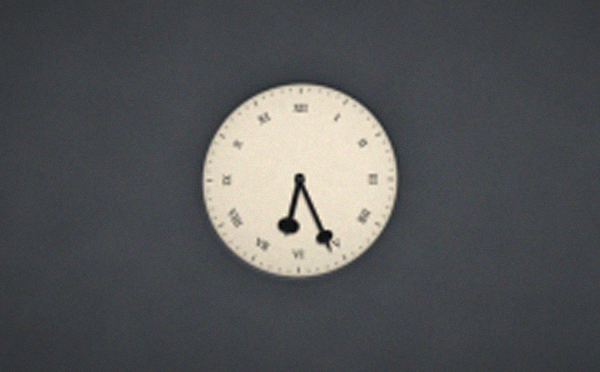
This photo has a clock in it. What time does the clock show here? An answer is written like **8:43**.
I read **6:26**
